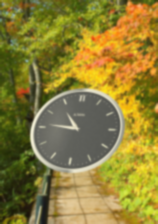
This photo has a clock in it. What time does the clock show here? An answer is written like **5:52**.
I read **10:46**
